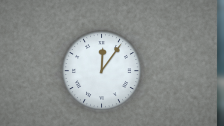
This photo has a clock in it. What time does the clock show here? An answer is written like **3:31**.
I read **12:06**
